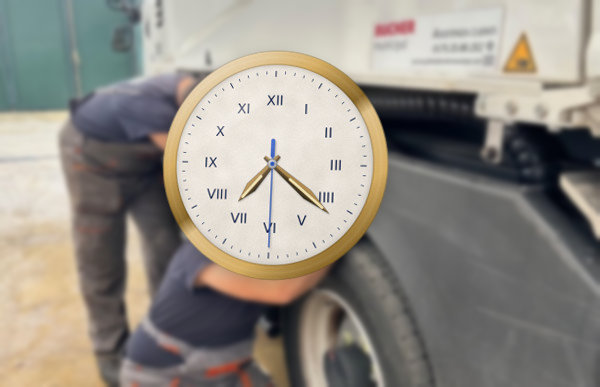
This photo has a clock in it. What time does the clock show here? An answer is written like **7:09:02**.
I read **7:21:30**
